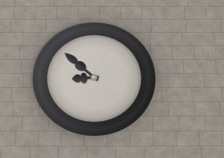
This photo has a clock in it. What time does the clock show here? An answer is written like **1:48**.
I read **8:52**
